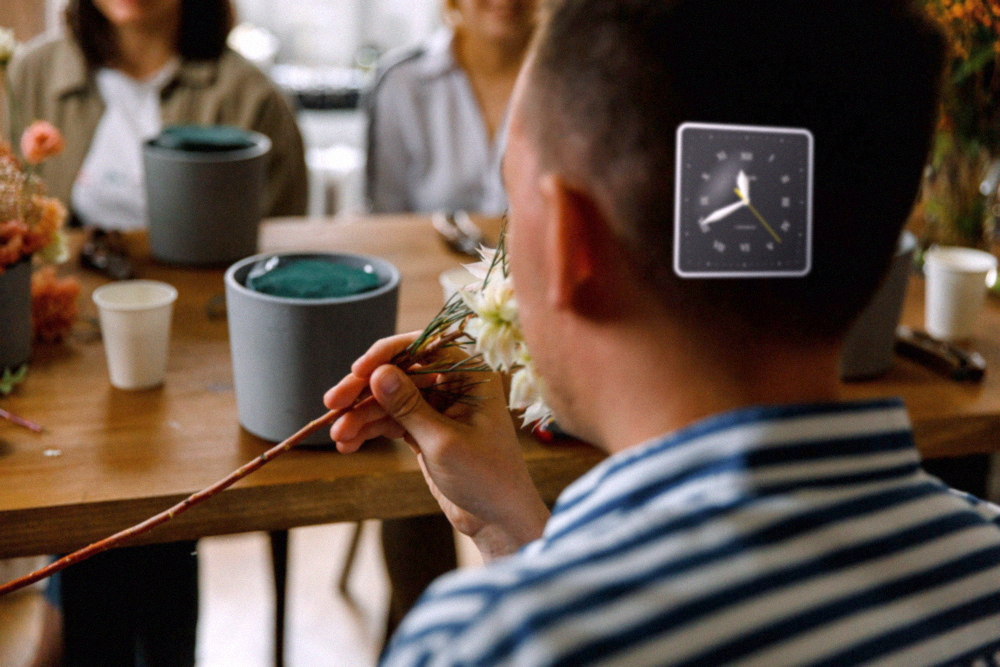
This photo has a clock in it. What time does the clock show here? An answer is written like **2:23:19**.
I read **11:40:23**
